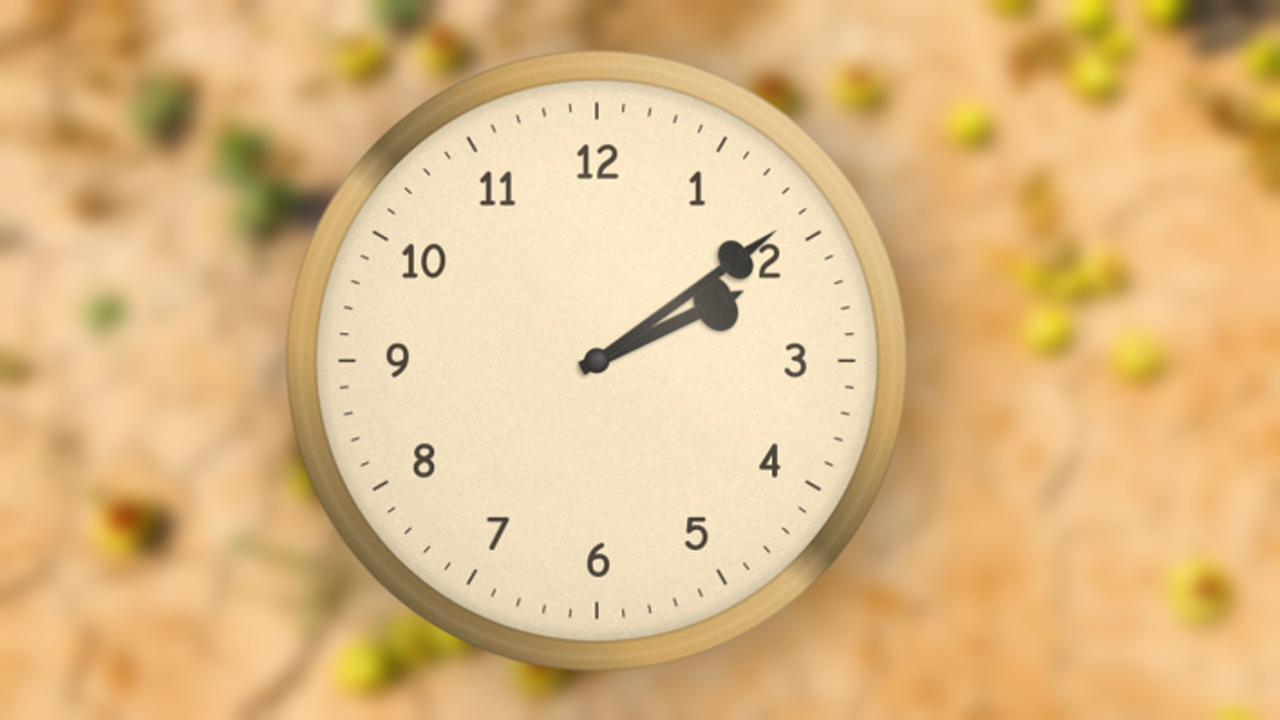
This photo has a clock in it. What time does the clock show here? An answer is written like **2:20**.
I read **2:09**
